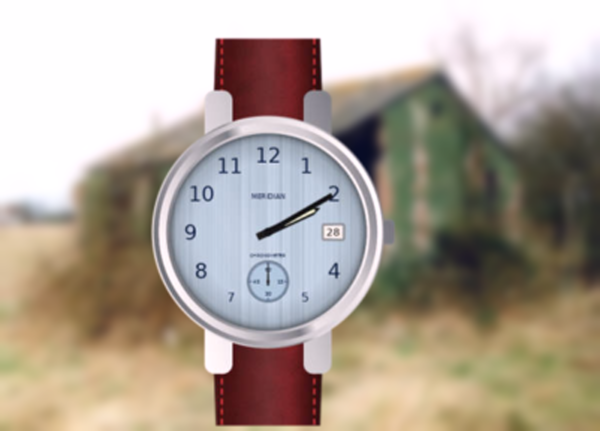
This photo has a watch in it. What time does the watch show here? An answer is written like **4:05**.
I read **2:10**
